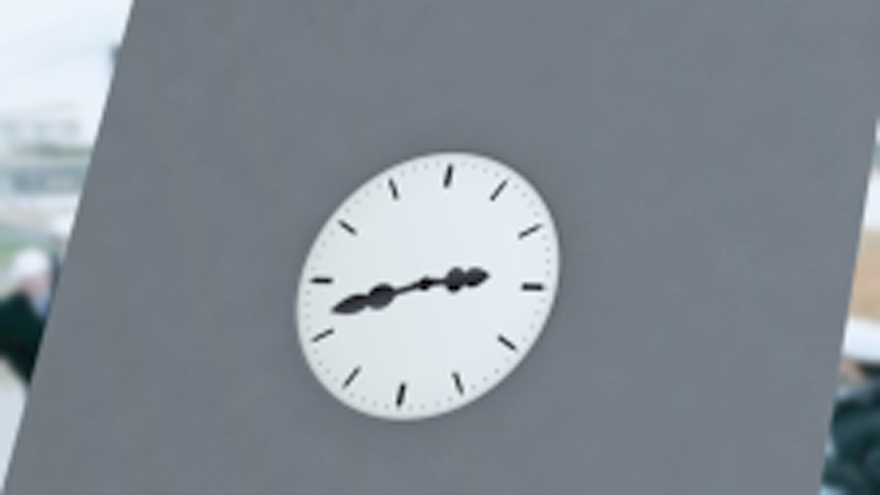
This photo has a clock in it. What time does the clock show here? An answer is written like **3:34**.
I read **2:42**
